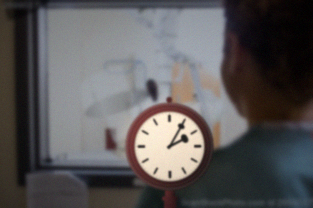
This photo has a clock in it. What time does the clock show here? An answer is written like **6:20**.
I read **2:05**
